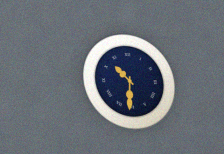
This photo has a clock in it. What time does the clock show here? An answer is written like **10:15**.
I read **10:31**
